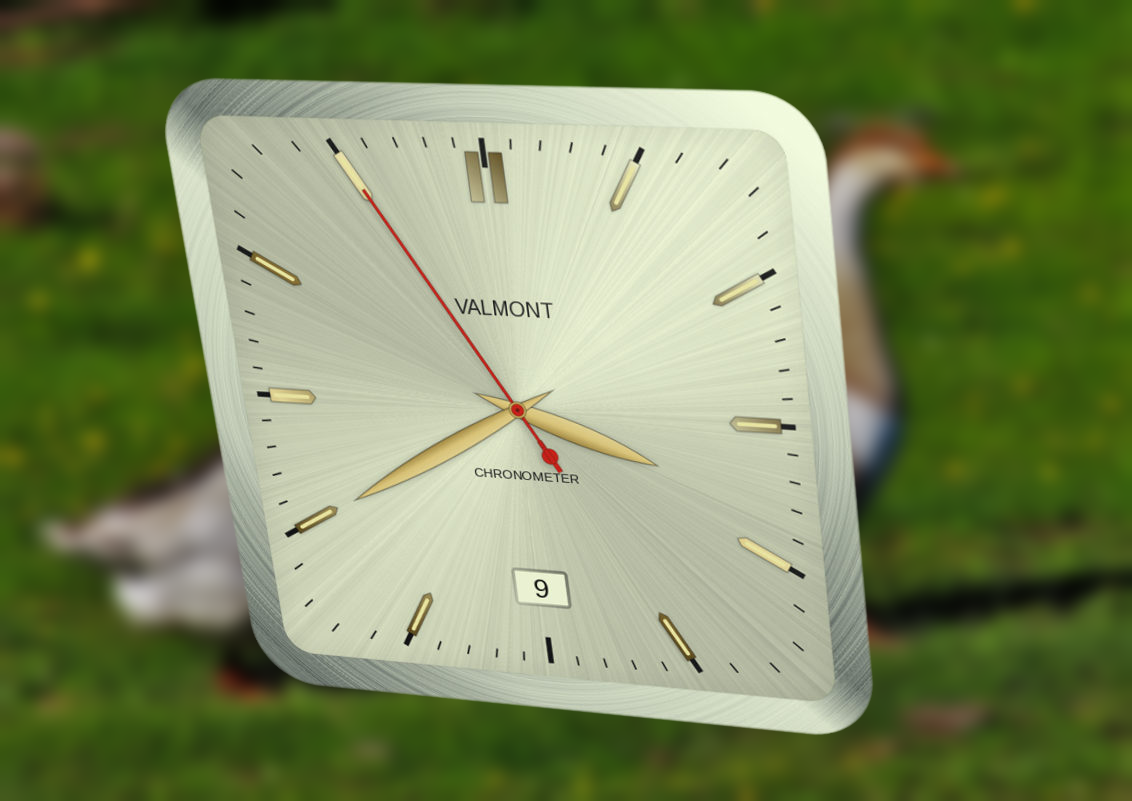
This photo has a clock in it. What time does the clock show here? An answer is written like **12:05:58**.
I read **3:39:55**
